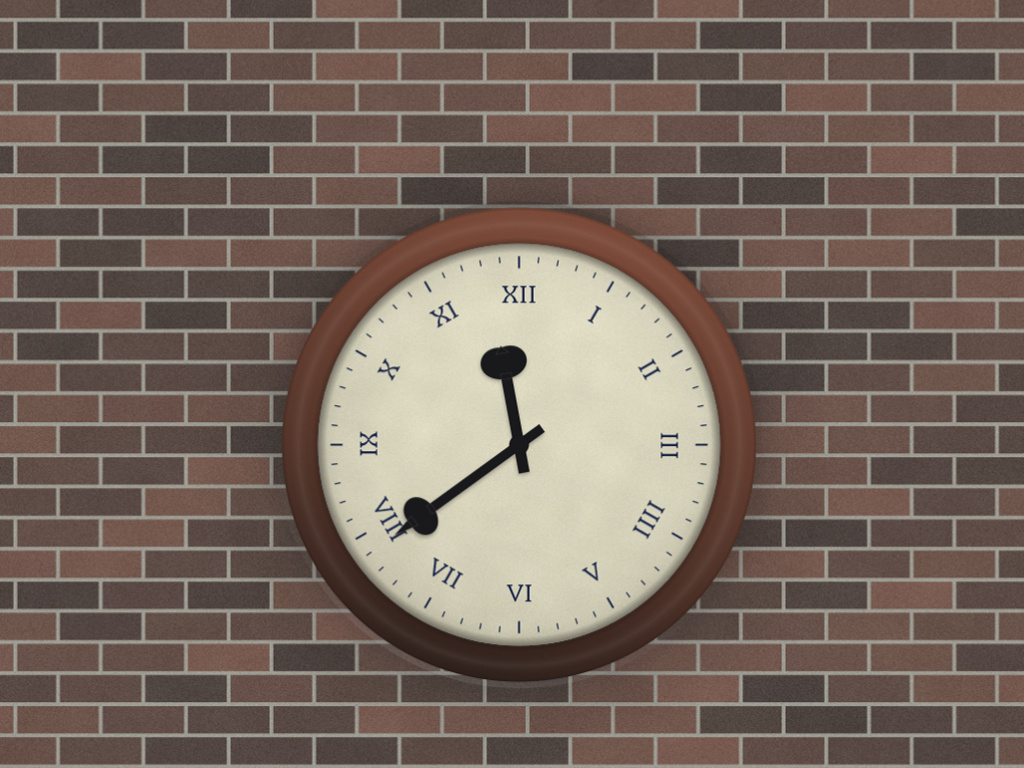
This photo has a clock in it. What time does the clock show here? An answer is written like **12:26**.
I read **11:39**
